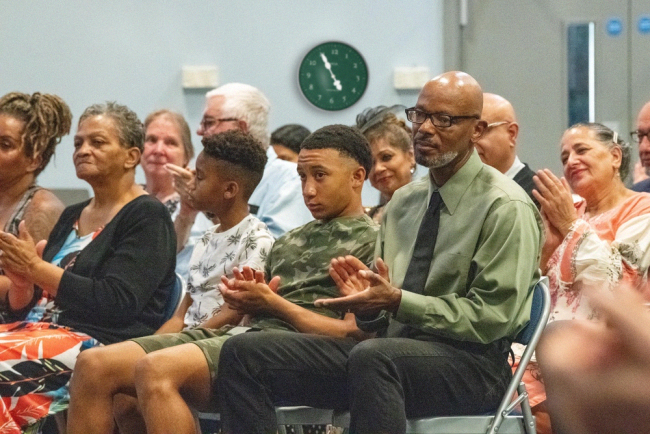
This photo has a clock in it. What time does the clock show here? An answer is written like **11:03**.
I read **4:55**
